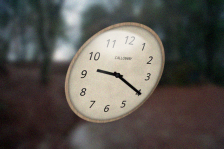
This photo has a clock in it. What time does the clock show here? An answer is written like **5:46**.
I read **9:20**
